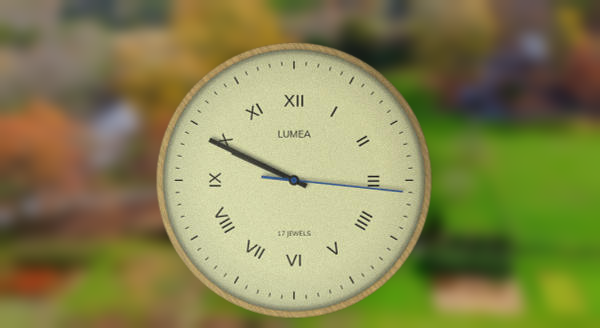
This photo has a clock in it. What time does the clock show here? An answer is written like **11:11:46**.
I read **9:49:16**
